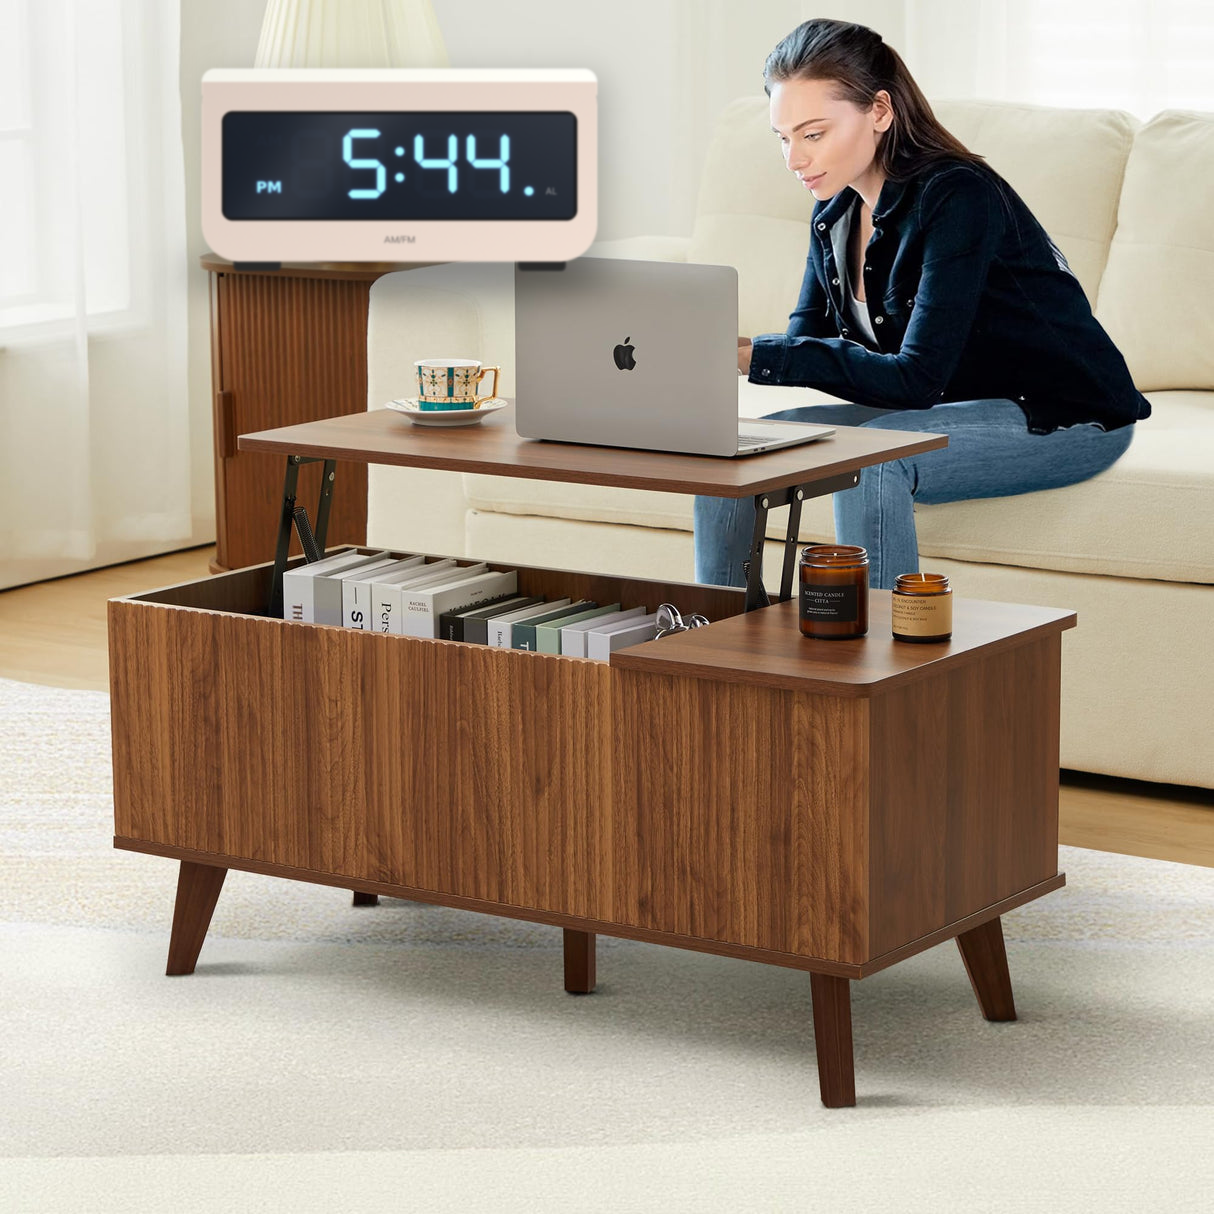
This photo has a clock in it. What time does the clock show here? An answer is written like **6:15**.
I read **5:44**
